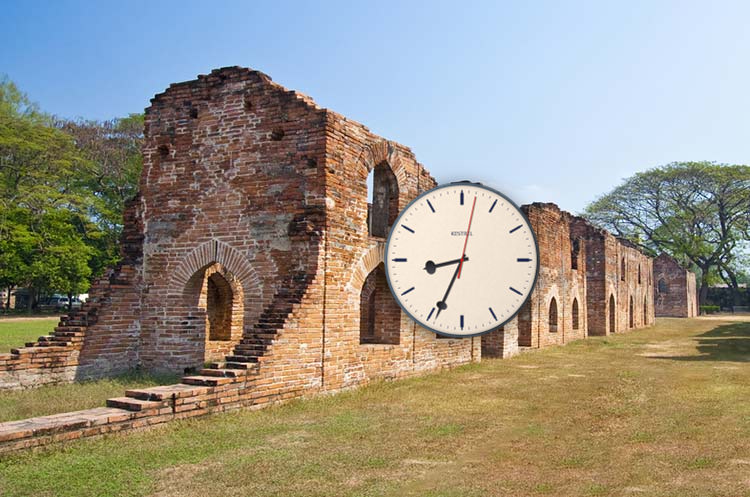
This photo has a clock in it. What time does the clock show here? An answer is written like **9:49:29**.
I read **8:34:02**
